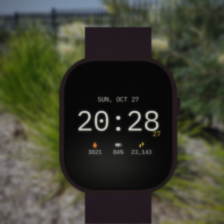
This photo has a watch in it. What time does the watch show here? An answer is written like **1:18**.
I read **20:28**
